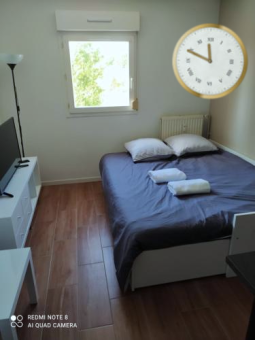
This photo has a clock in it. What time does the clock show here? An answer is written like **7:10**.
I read **11:49**
